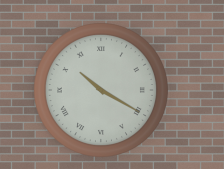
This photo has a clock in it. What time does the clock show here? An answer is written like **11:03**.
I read **10:20**
